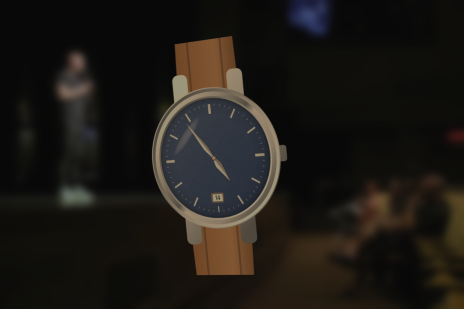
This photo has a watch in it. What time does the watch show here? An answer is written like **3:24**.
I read **4:54**
